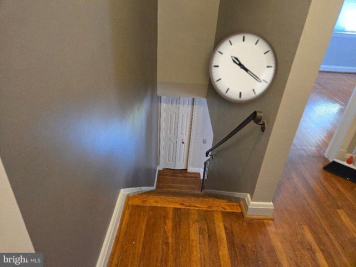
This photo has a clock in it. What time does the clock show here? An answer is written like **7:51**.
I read **10:21**
